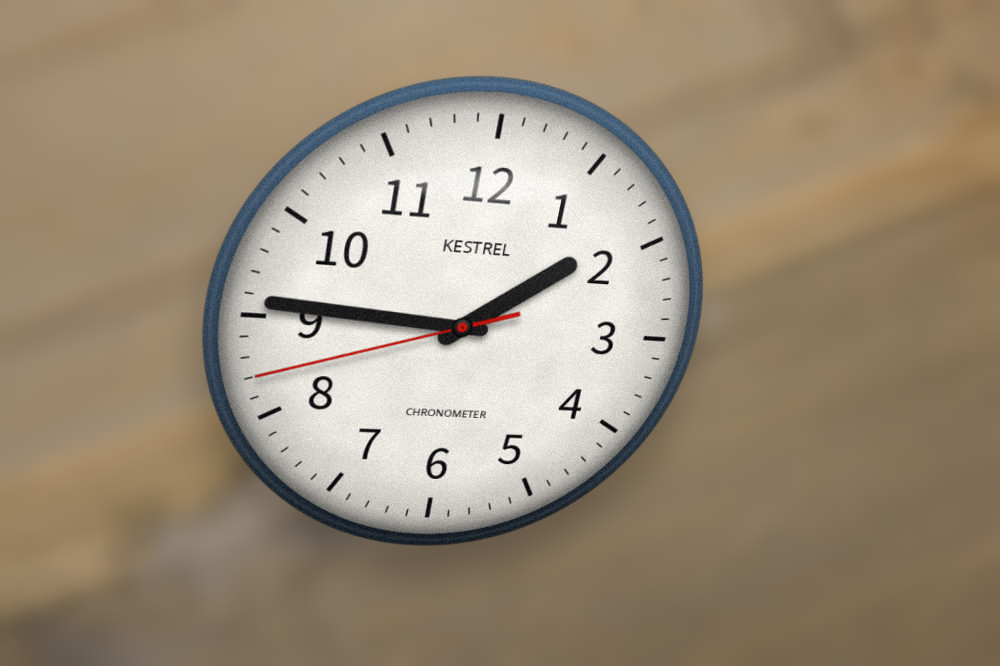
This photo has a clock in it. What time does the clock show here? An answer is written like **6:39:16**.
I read **1:45:42**
